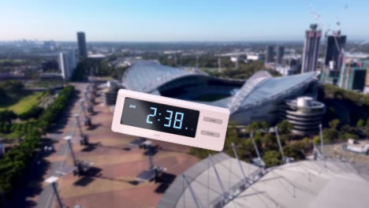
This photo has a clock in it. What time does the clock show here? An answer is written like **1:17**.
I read **2:38**
